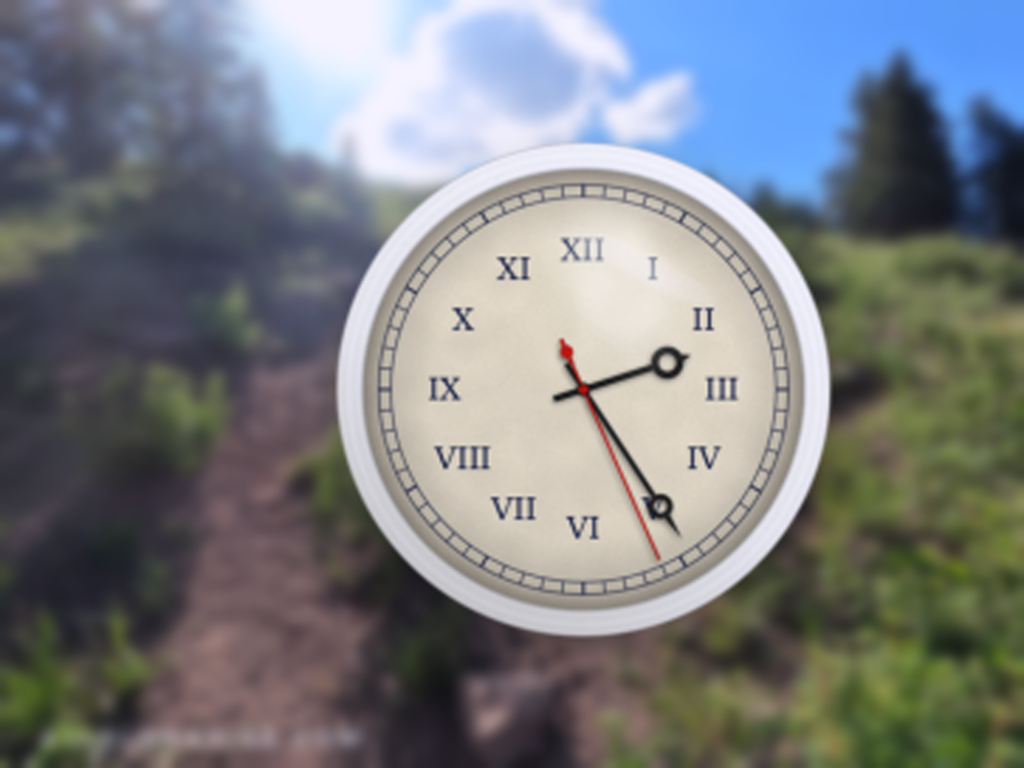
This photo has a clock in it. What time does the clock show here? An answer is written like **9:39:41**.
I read **2:24:26**
